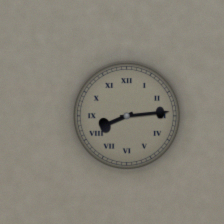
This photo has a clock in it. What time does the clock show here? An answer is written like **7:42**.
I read **8:14**
